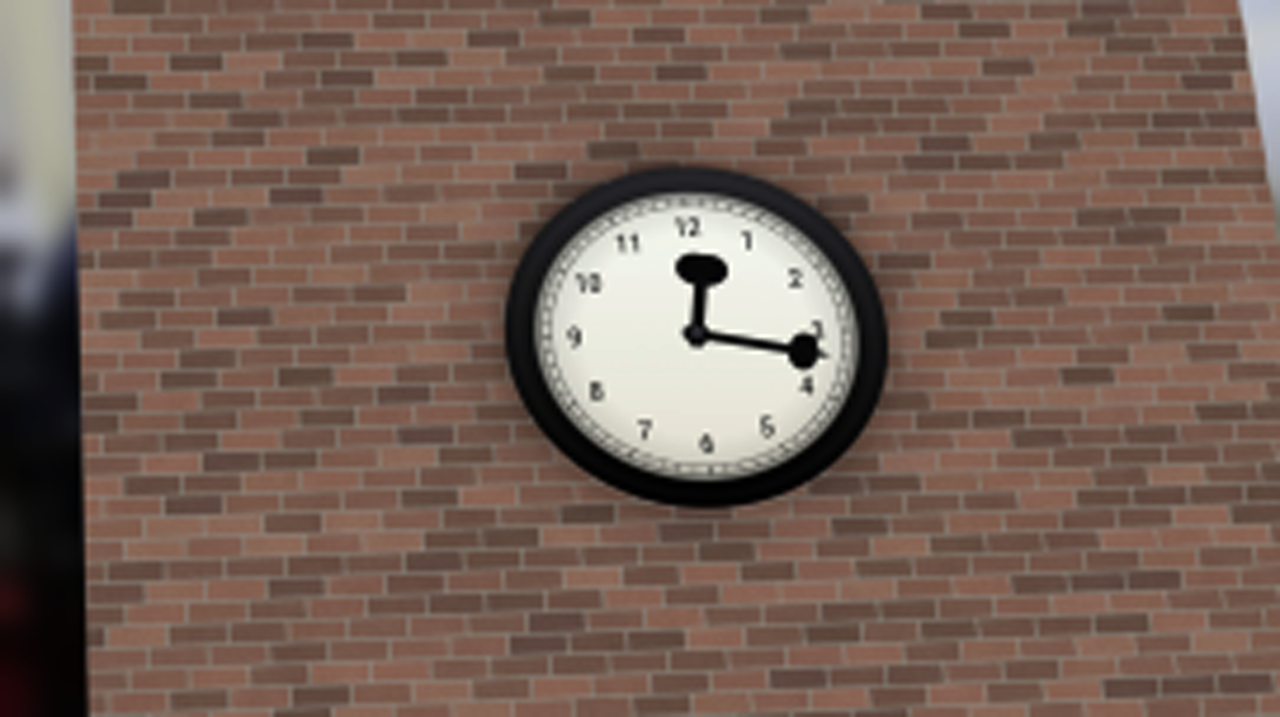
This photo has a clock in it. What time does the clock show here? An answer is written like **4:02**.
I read **12:17**
